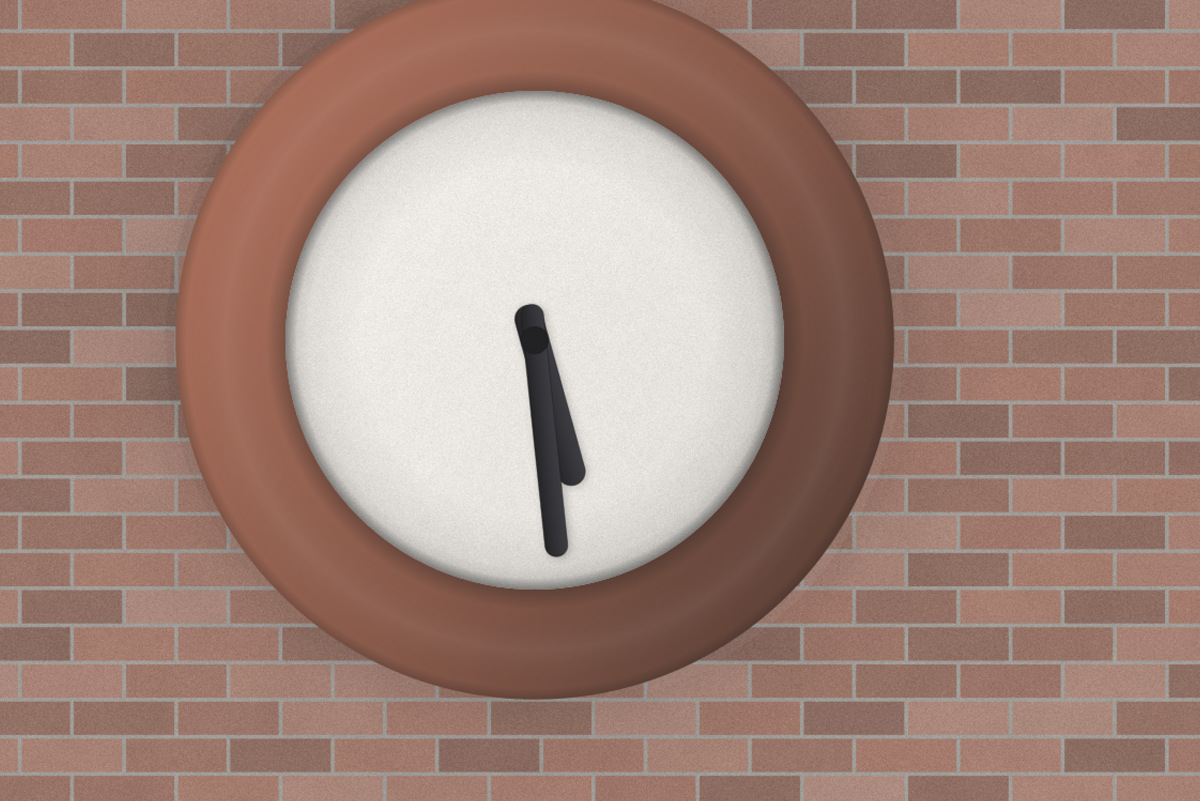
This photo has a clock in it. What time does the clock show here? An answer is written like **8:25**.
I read **5:29**
